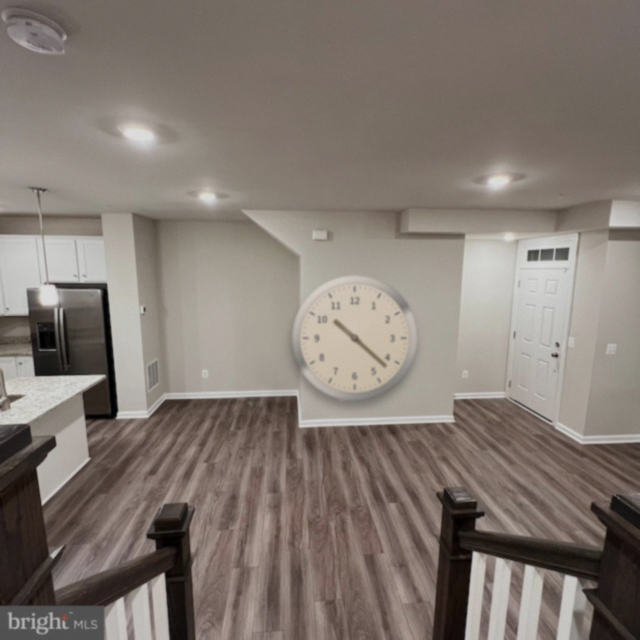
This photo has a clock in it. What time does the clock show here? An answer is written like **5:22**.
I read **10:22**
